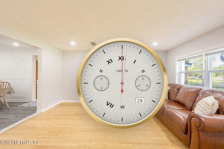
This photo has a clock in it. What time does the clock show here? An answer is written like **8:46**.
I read **6:01**
